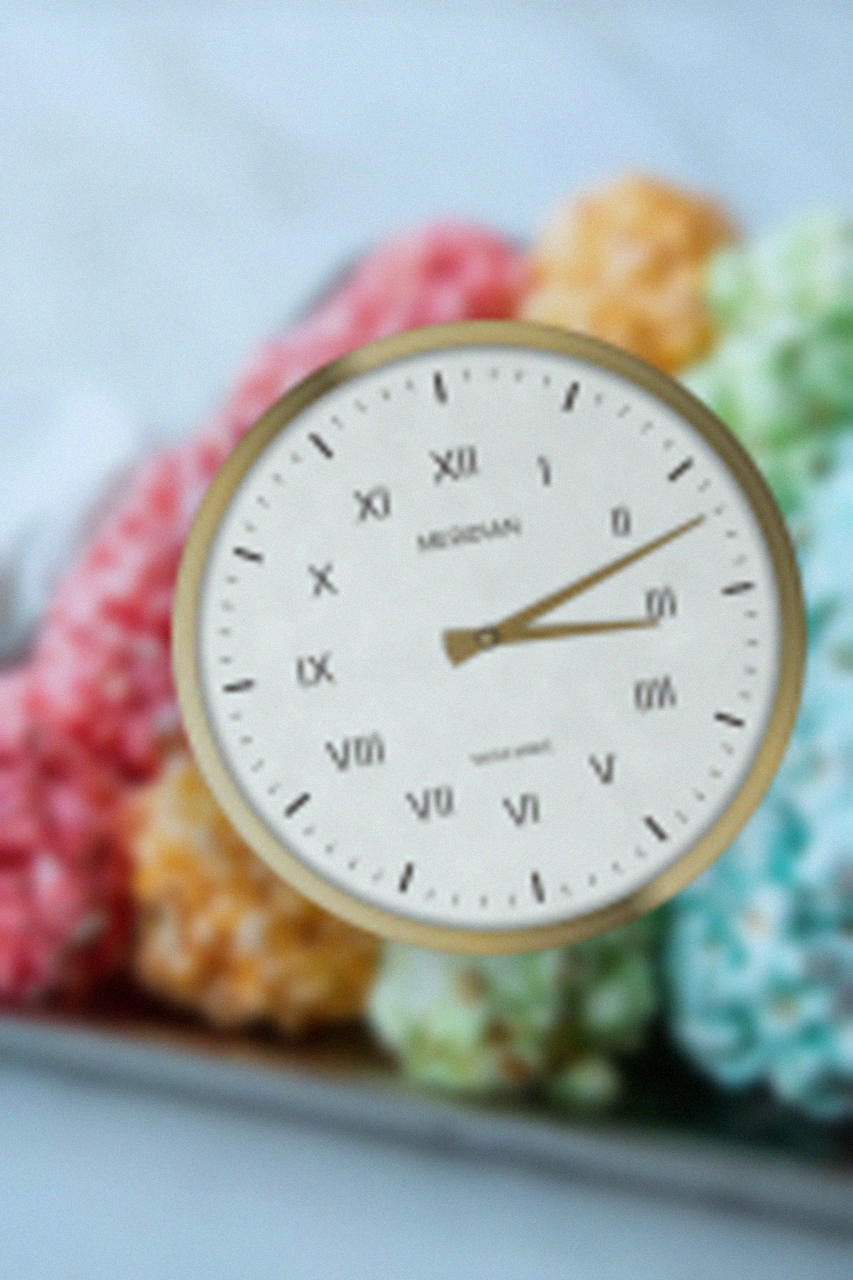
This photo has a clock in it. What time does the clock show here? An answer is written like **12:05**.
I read **3:12**
